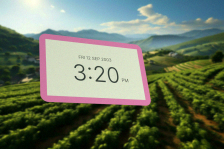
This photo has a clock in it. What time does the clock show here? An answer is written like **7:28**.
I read **3:20**
